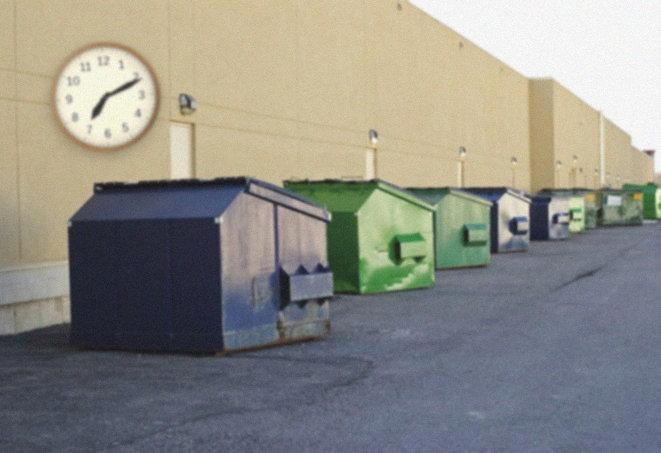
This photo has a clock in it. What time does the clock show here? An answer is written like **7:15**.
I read **7:11**
